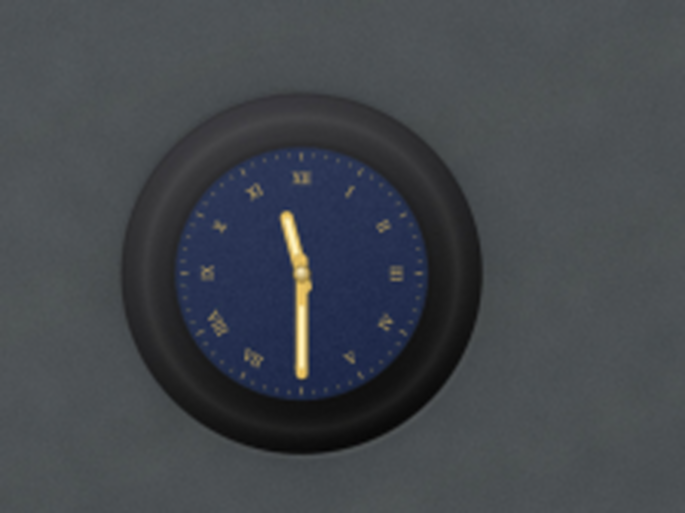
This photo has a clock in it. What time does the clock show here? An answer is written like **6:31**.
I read **11:30**
